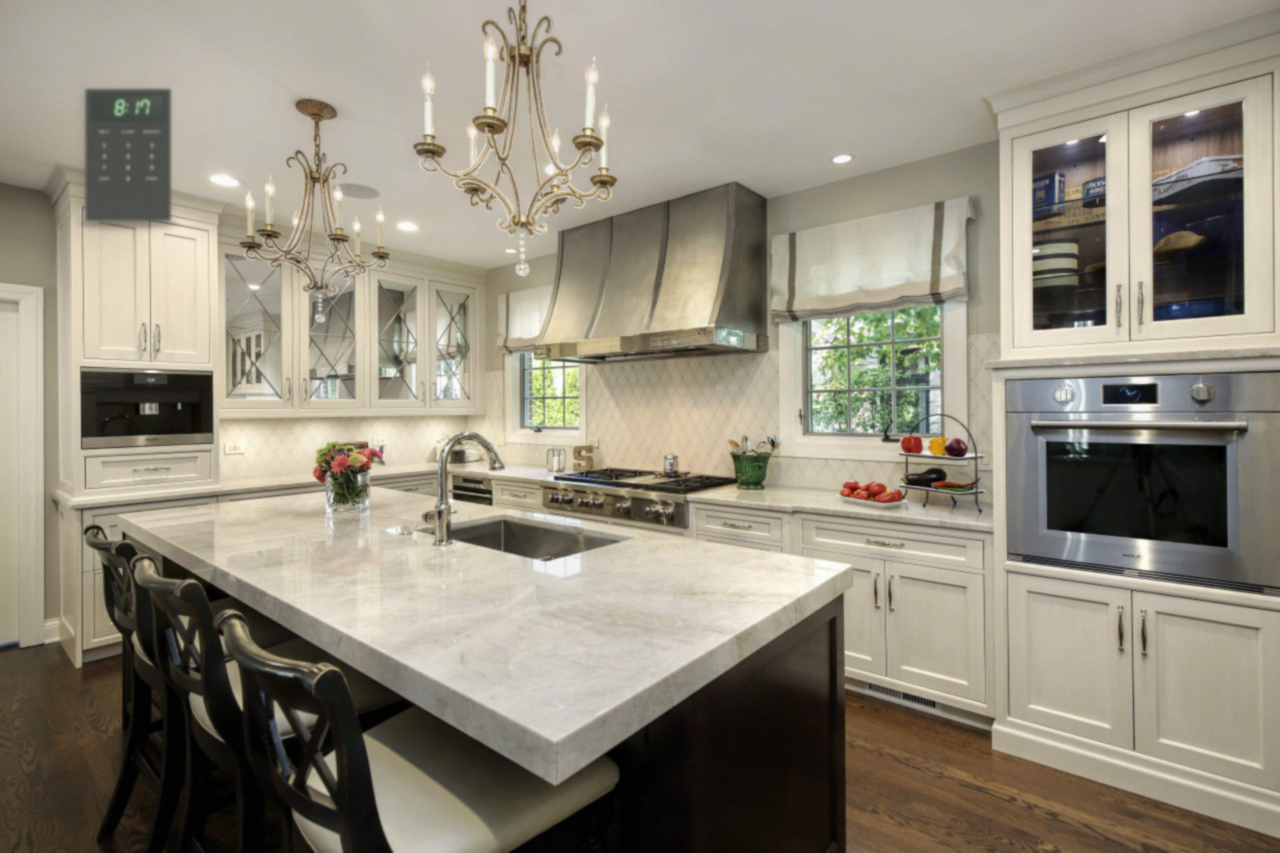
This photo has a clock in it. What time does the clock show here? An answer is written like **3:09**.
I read **8:17**
